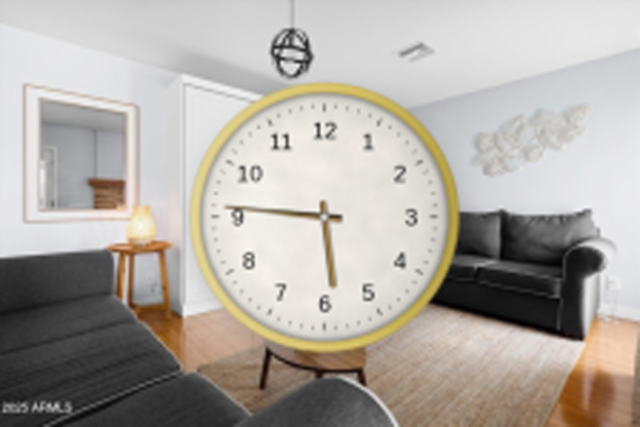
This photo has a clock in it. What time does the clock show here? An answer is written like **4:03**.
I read **5:46**
